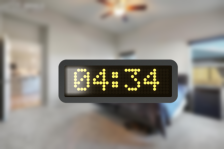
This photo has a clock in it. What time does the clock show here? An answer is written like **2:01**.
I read **4:34**
